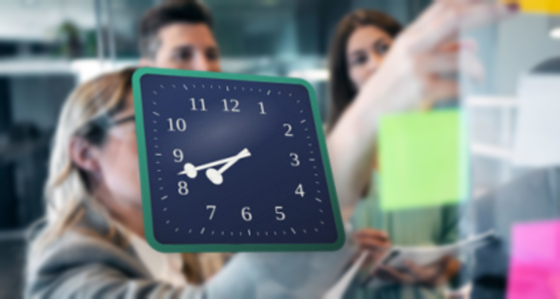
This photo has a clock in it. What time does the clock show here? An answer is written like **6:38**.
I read **7:42**
